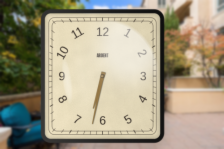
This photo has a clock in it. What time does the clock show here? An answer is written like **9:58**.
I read **6:32**
